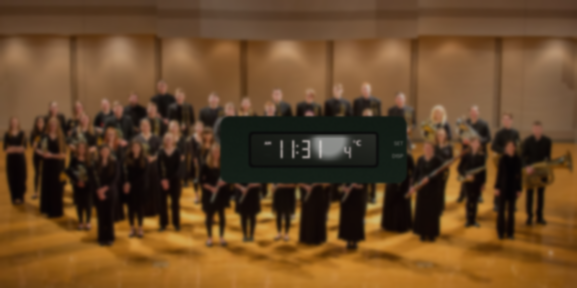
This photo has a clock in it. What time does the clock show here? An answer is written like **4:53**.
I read **11:31**
